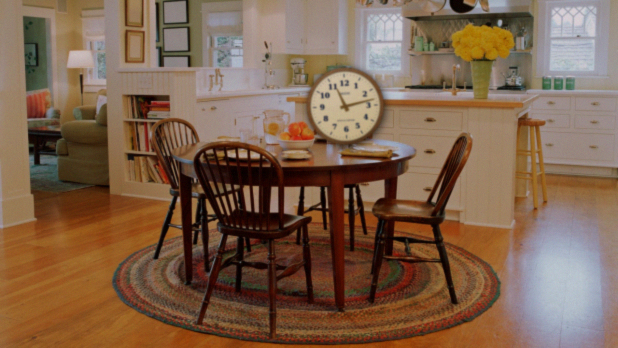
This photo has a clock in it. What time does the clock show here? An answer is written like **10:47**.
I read **11:13**
